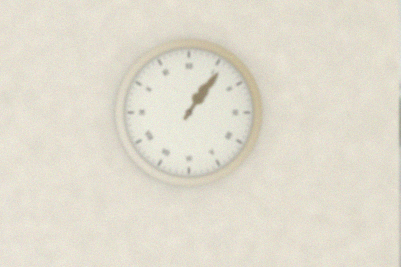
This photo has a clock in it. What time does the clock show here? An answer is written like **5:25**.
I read **1:06**
